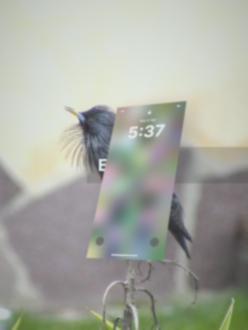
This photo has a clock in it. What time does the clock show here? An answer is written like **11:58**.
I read **5:37**
